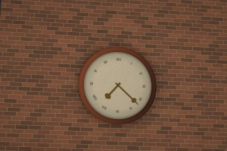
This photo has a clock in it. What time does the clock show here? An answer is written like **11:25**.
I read **7:22**
